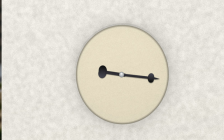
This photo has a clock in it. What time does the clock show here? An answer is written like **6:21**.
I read **9:16**
